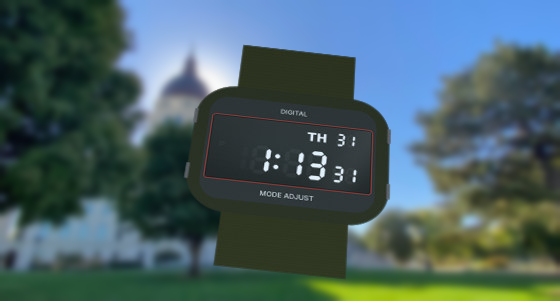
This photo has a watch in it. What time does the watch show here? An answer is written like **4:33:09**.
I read **1:13:31**
